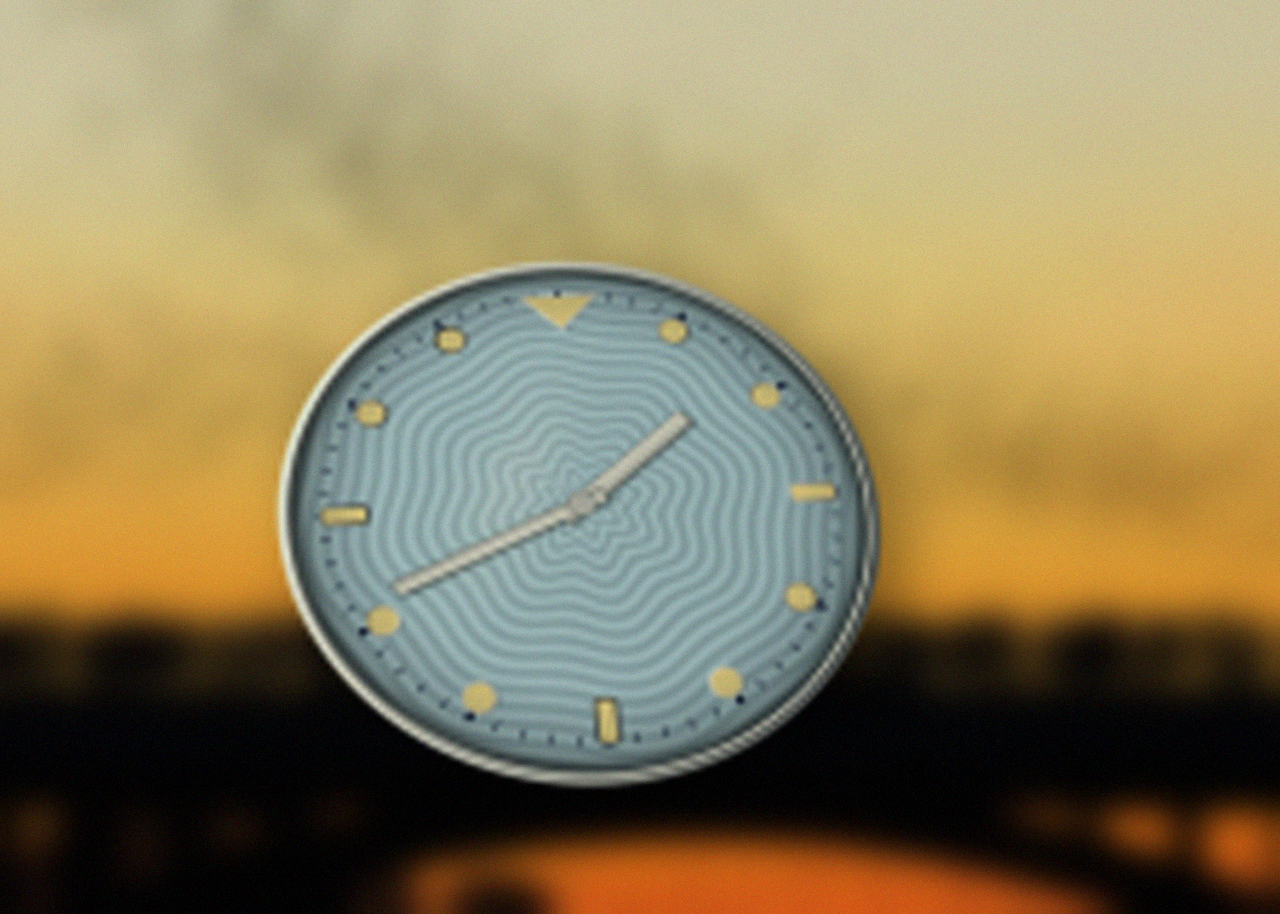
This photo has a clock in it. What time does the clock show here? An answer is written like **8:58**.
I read **1:41**
